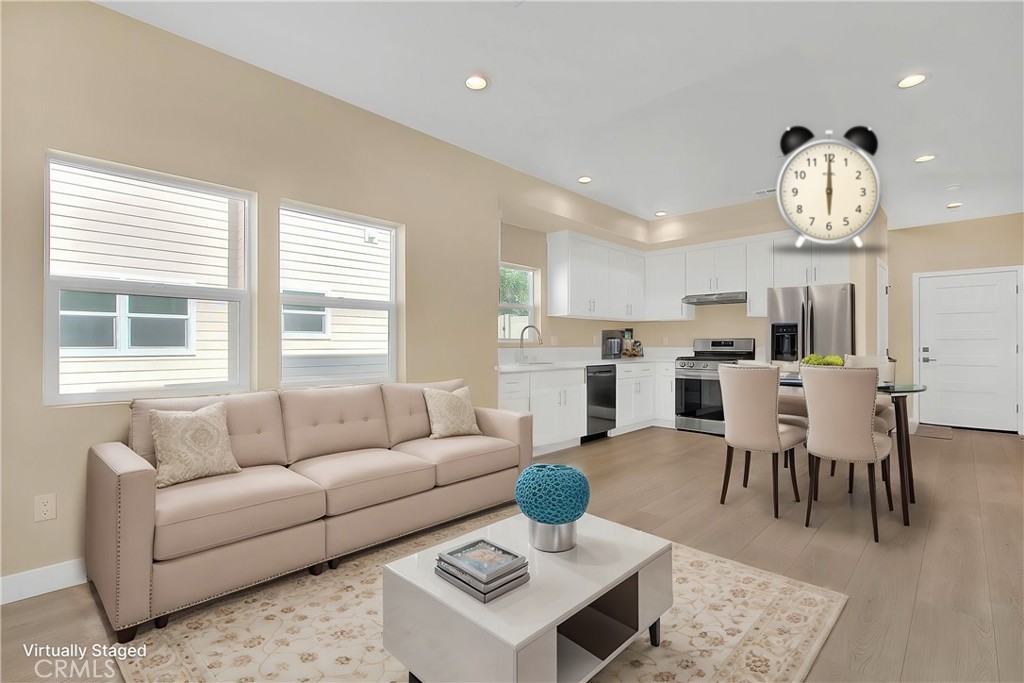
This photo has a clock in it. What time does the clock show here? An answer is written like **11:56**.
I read **6:00**
